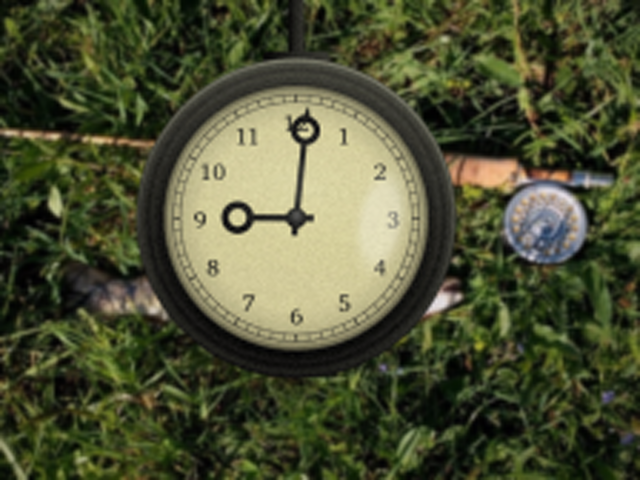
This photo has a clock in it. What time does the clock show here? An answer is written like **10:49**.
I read **9:01**
